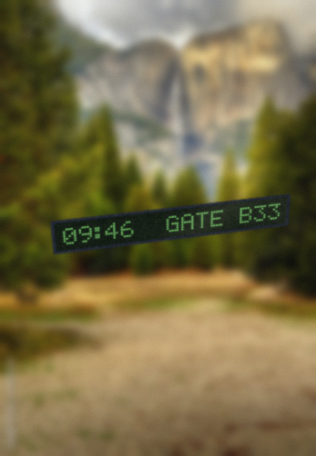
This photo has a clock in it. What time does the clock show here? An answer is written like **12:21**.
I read **9:46**
